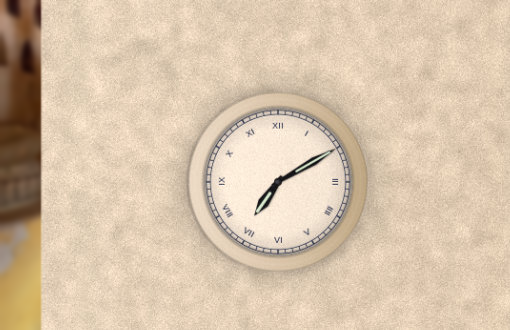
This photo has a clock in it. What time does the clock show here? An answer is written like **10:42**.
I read **7:10**
